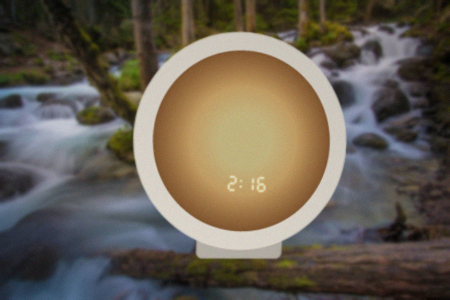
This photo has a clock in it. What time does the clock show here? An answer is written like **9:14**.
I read **2:16**
